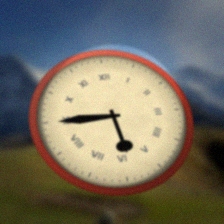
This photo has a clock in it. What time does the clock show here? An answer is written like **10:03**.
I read **5:45**
